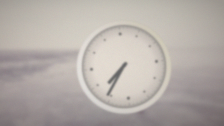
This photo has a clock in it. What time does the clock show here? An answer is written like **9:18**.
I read **7:36**
